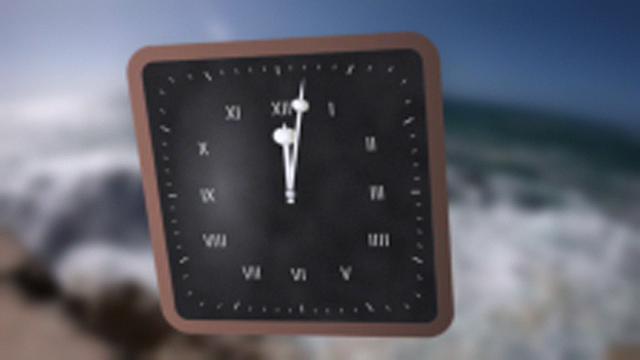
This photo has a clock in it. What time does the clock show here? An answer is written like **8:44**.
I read **12:02**
